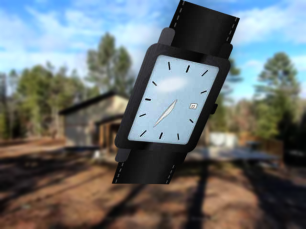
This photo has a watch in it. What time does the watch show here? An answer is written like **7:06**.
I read **6:34**
